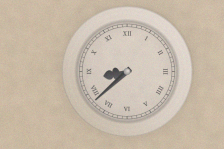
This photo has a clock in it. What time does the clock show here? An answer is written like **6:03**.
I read **8:38**
